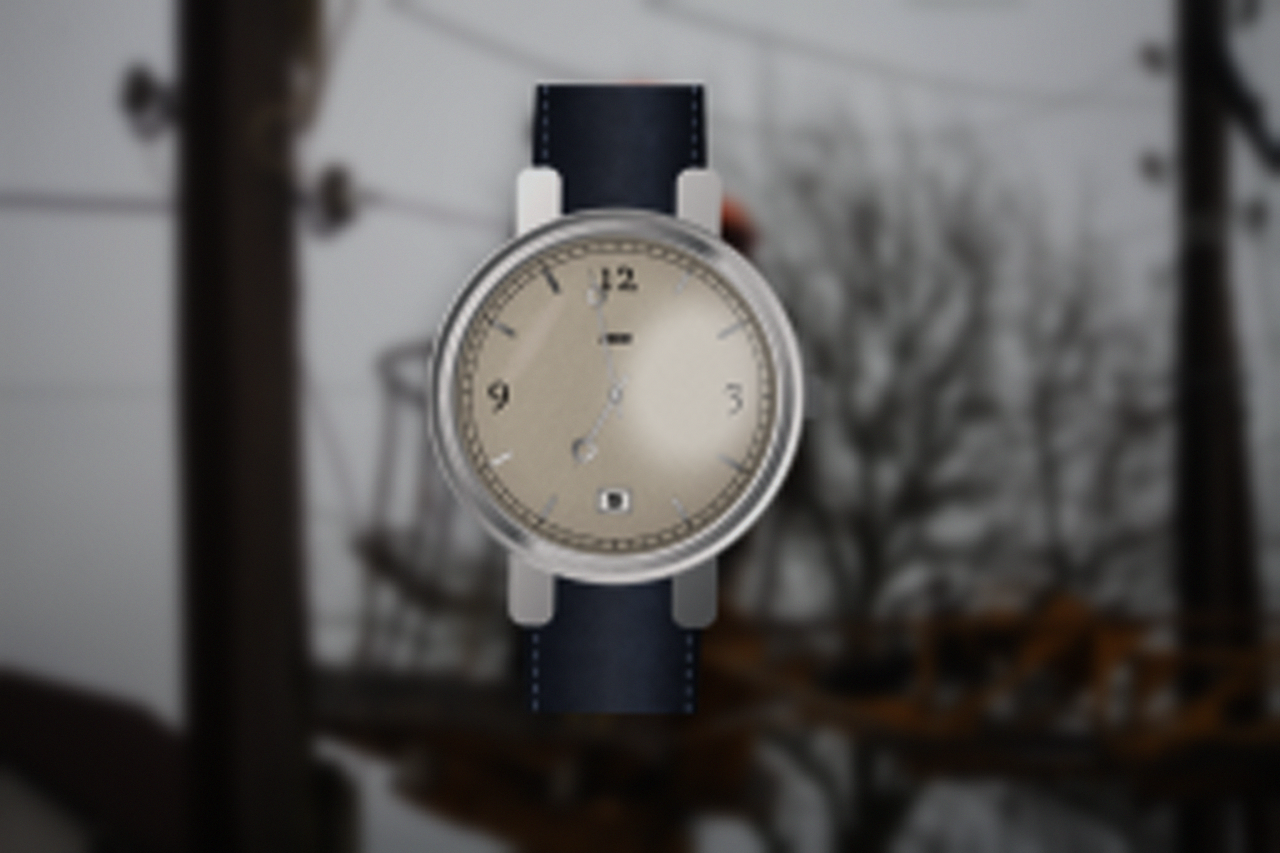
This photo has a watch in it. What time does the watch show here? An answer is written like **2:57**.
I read **6:58**
